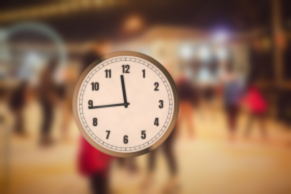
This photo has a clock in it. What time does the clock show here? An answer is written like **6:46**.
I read **11:44**
